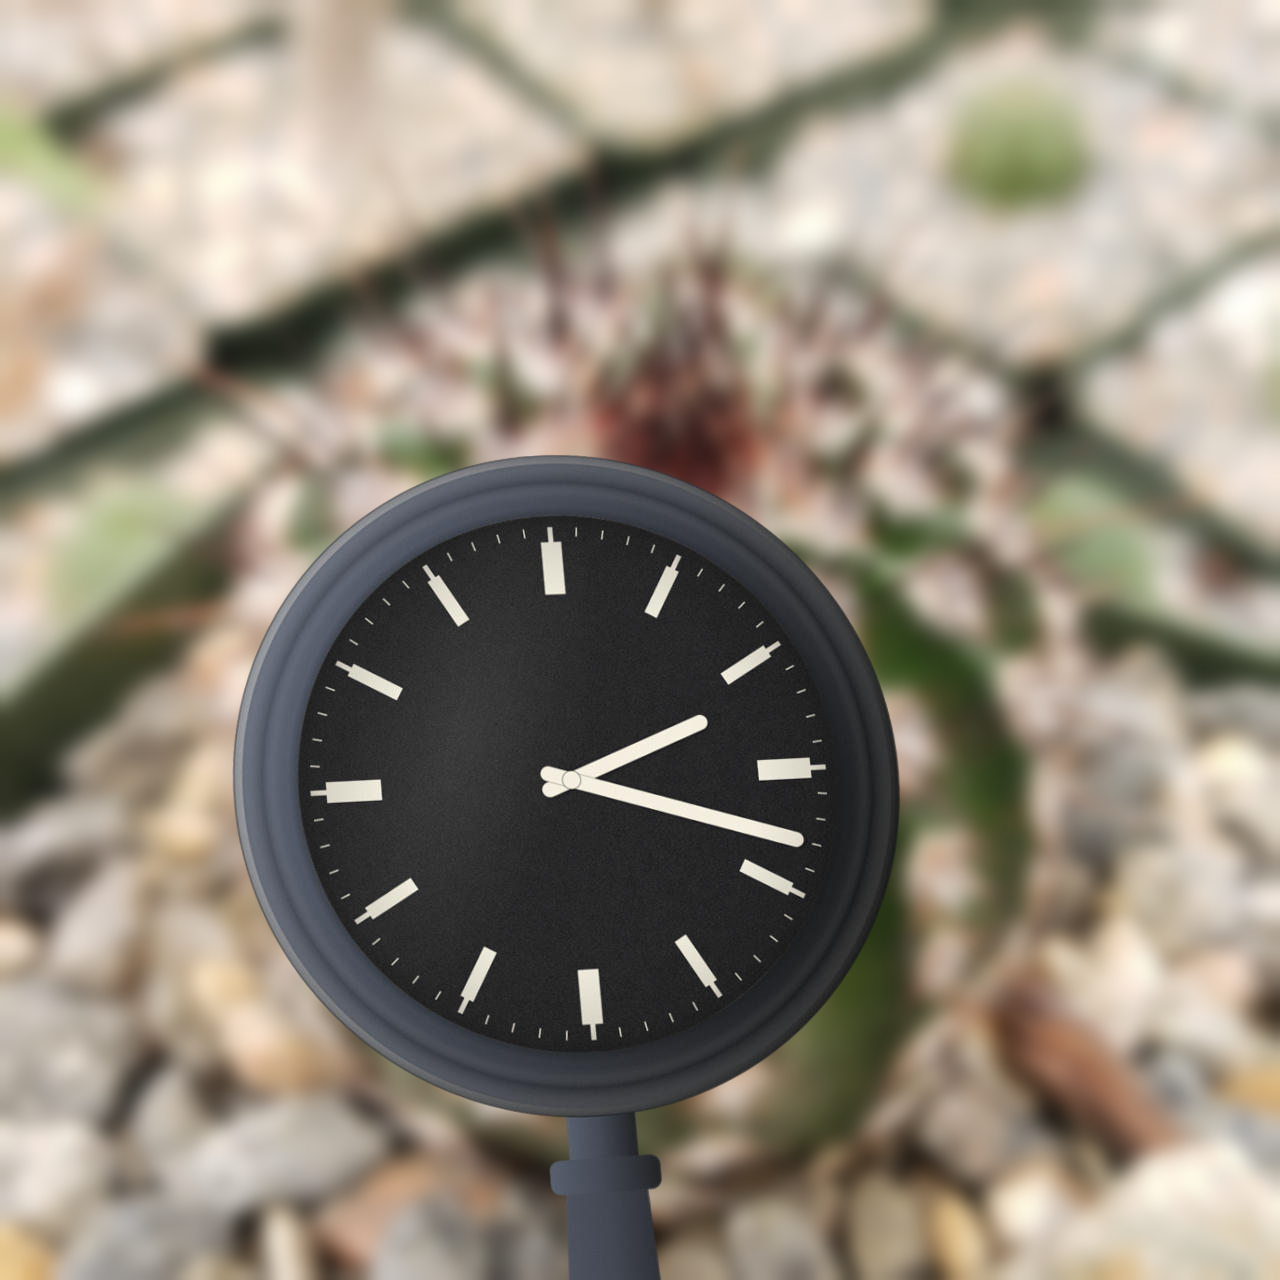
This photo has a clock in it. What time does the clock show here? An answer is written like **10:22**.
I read **2:18**
